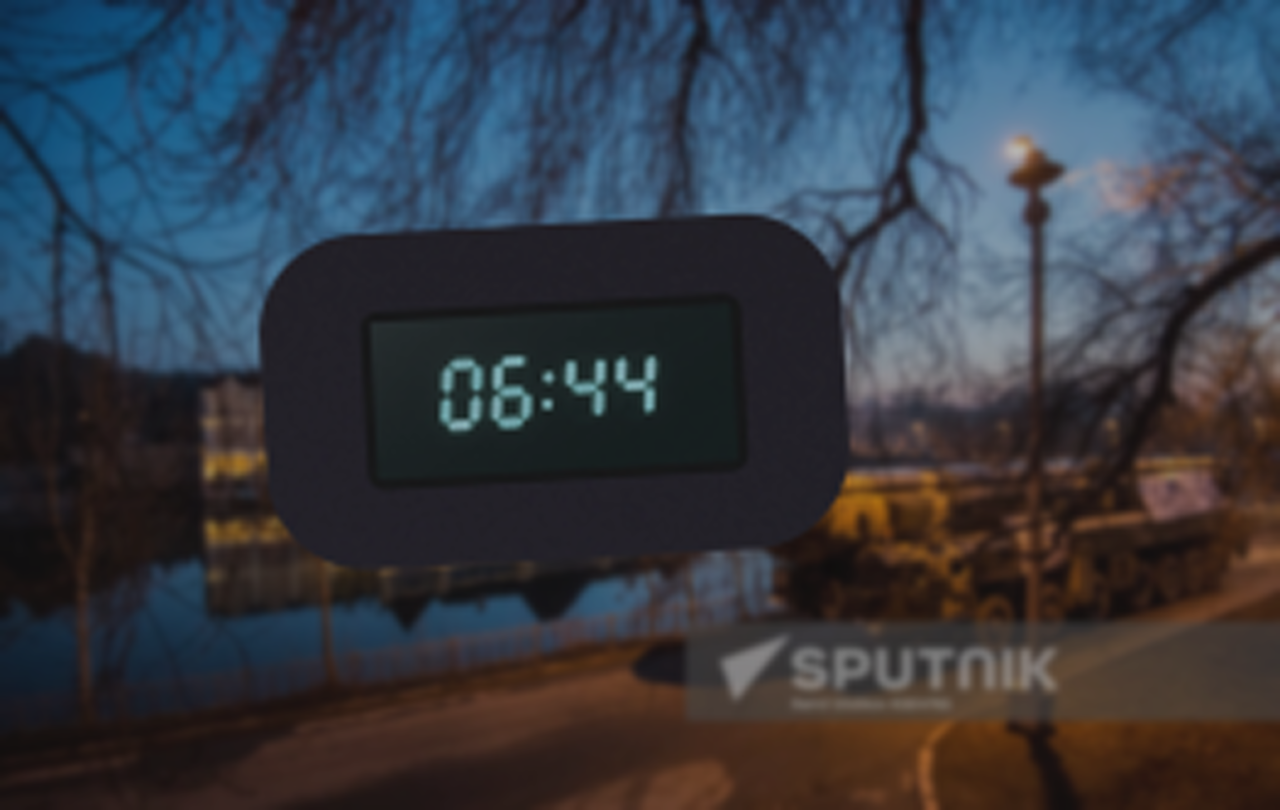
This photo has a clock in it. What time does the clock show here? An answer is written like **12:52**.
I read **6:44**
